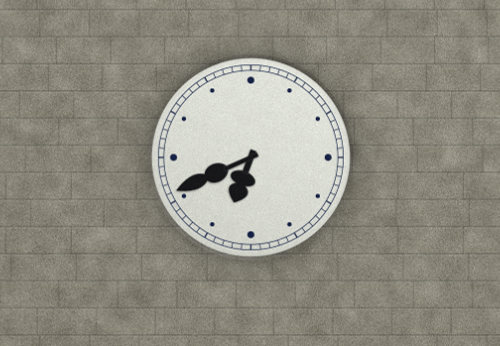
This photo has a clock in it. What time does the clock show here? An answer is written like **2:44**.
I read **6:41**
